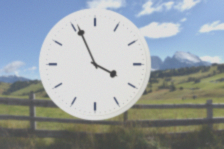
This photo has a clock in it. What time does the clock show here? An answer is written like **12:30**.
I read **3:56**
